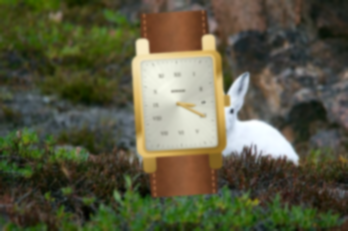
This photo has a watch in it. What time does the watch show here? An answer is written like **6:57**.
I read **3:20**
